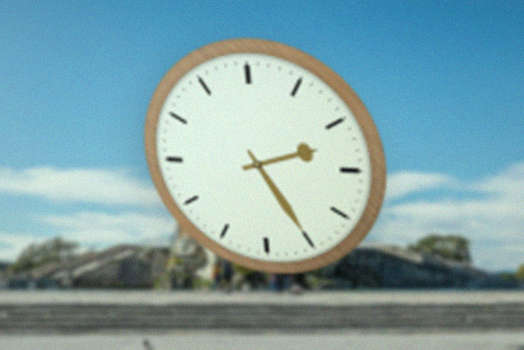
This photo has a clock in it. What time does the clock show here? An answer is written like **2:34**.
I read **2:25**
